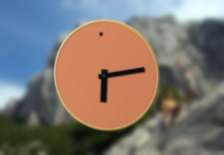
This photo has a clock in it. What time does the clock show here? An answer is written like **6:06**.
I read **6:14**
